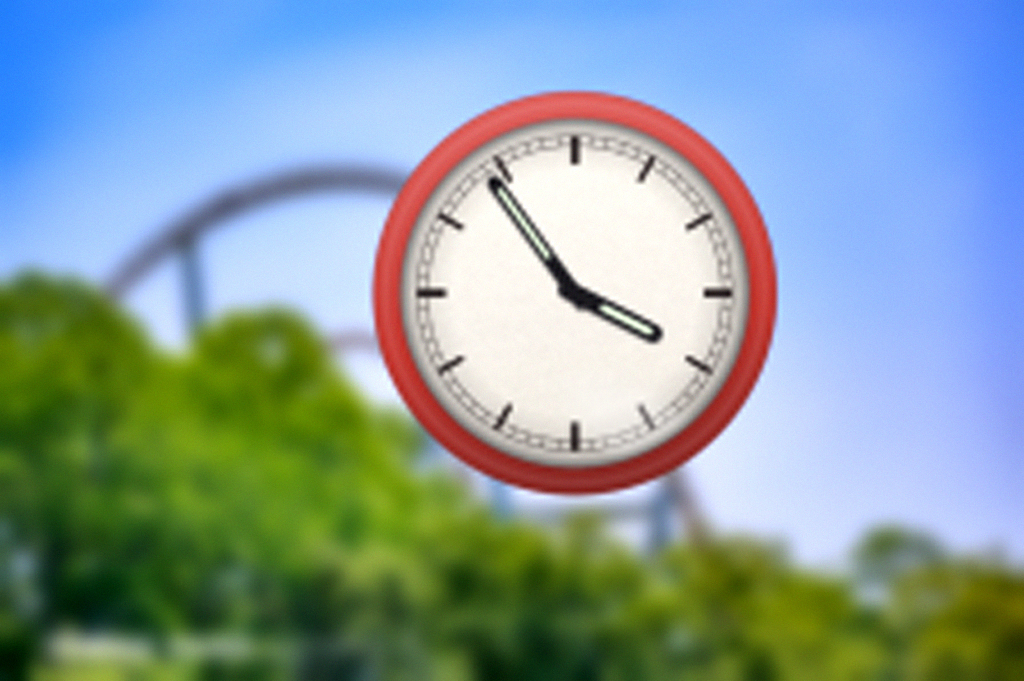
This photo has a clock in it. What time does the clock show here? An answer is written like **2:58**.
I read **3:54**
